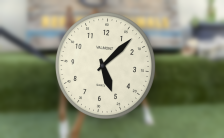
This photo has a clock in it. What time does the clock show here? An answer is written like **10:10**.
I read **5:07**
